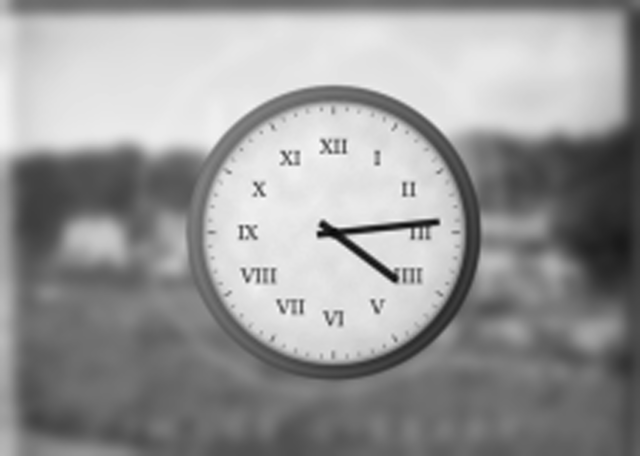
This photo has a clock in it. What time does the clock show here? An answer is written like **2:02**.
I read **4:14**
